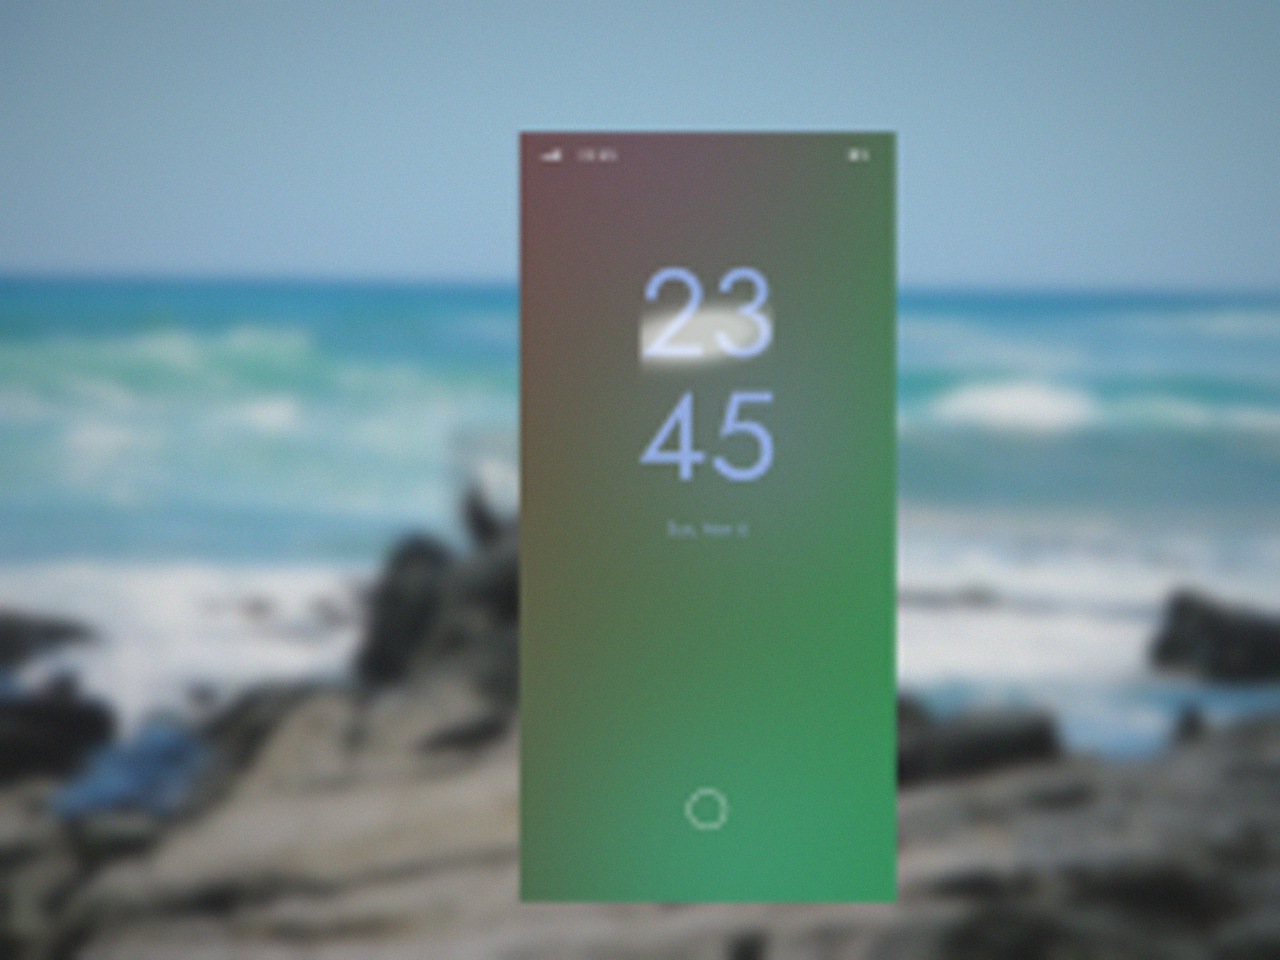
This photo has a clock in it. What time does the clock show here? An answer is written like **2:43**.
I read **23:45**
